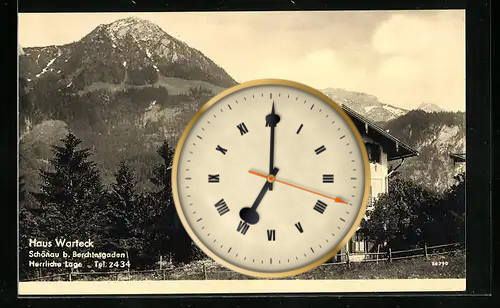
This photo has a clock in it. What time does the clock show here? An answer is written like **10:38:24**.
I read **7:00:18**
